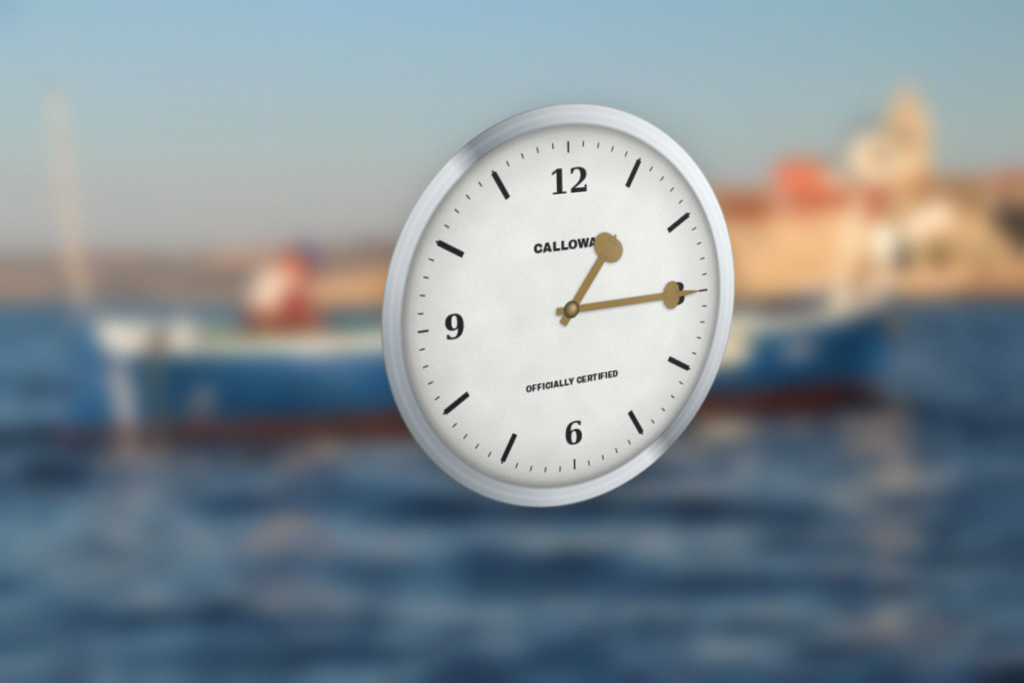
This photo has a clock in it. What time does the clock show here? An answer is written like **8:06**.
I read **1:15**
